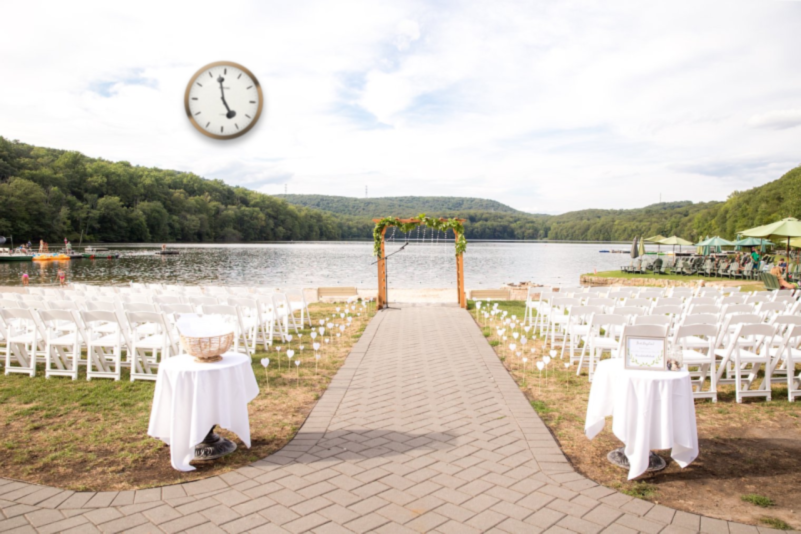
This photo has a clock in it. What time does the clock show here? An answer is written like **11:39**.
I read **4:58**
